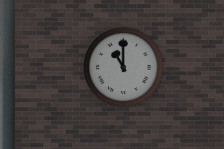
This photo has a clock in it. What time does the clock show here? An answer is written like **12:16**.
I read **11:00**
